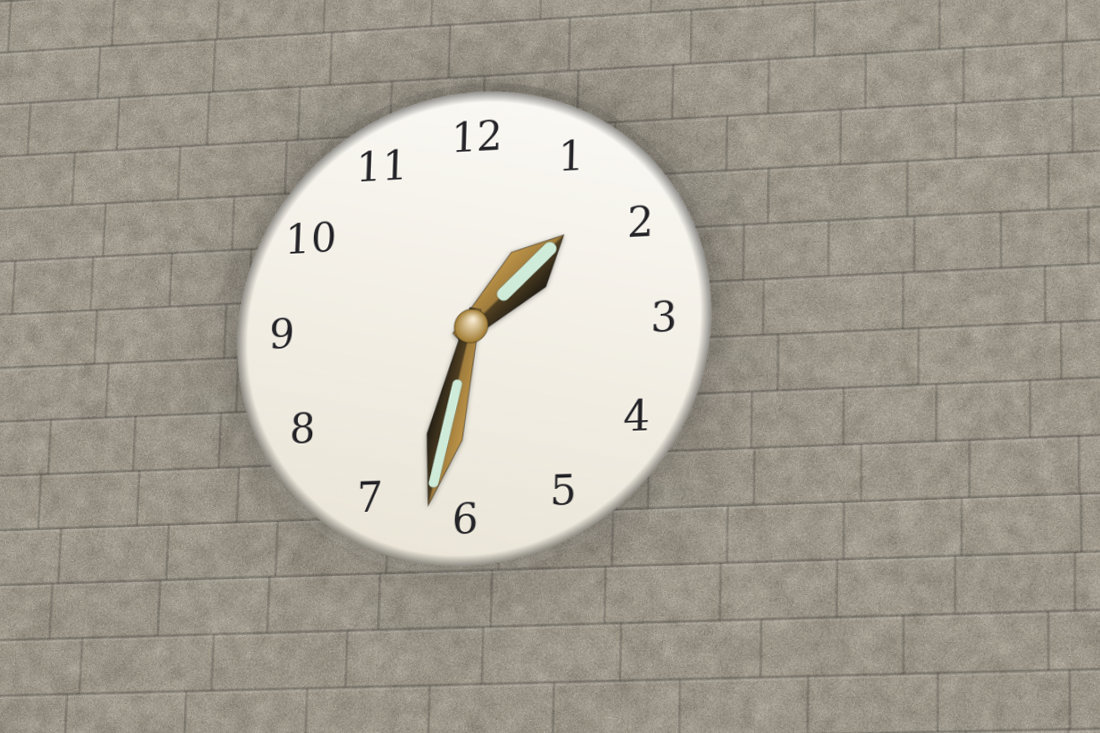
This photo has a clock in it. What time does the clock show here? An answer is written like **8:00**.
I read **1:32**
